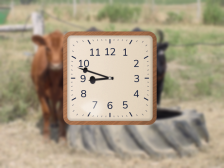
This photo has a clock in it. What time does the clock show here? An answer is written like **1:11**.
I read **8:48**
